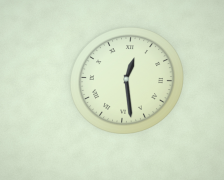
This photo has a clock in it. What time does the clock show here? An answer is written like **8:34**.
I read **12:28**
